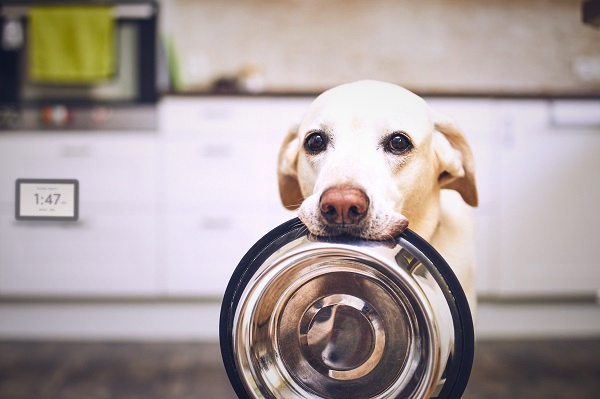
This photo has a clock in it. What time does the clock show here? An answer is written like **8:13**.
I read **1:47**
